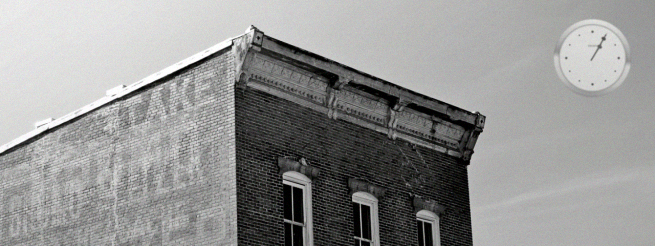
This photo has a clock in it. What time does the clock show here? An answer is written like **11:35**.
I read **1:05**
